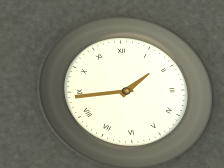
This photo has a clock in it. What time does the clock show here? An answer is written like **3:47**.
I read **1:44**
